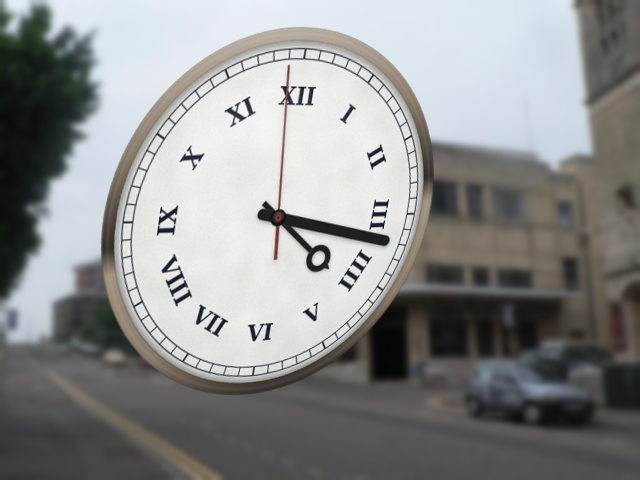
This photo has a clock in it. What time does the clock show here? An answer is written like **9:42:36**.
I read **4:16:59**
